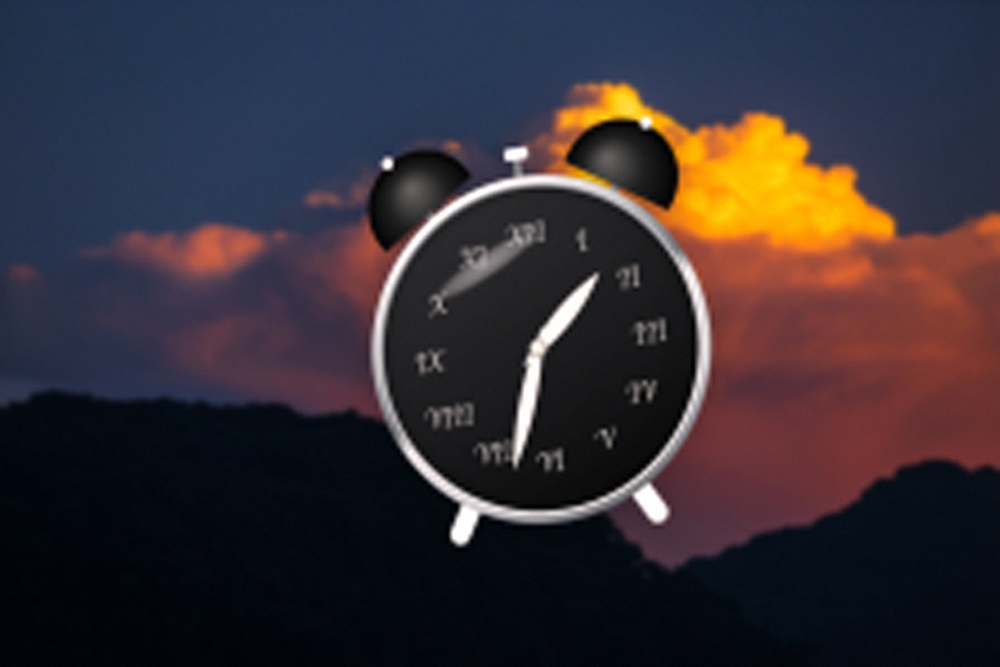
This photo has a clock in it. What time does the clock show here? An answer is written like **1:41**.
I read **1:33**
